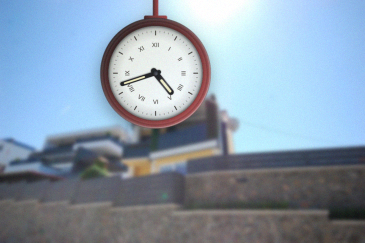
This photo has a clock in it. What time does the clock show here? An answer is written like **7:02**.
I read **4:42**
